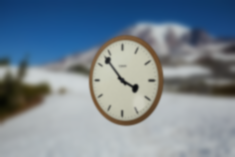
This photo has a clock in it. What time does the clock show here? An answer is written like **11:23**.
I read **3:53**
